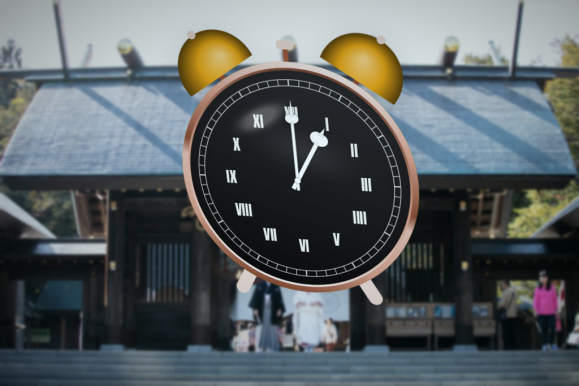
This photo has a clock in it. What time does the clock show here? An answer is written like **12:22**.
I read **1:00**
